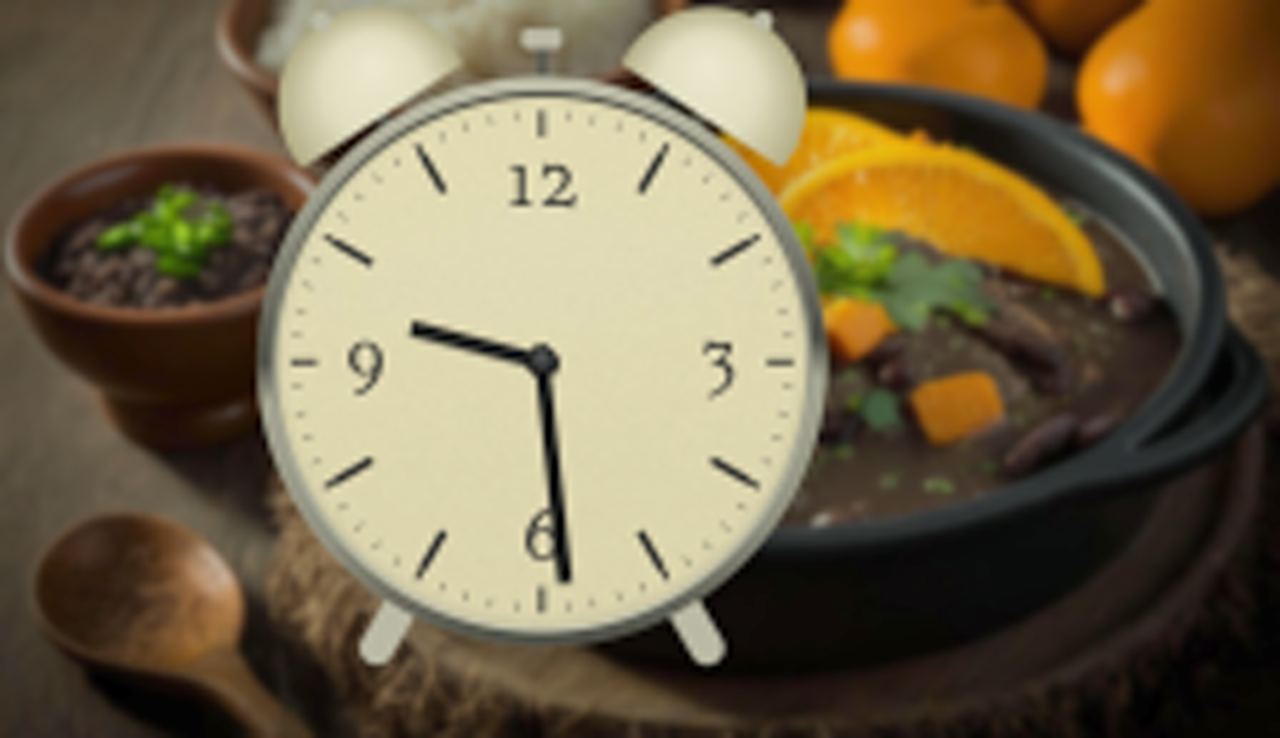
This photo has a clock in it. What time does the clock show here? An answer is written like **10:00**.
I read **9:29**
